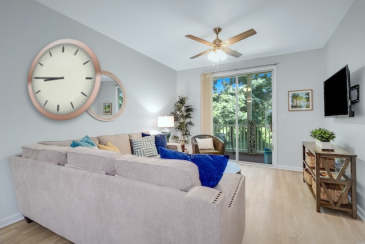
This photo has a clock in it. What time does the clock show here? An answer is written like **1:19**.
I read **8:45**
